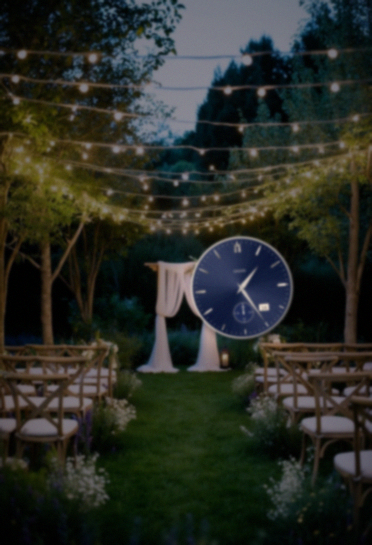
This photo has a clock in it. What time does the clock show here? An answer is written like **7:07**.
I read **1:25**
